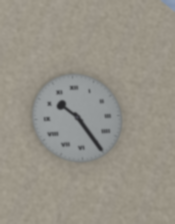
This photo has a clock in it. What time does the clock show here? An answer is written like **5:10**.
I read **10:25**
